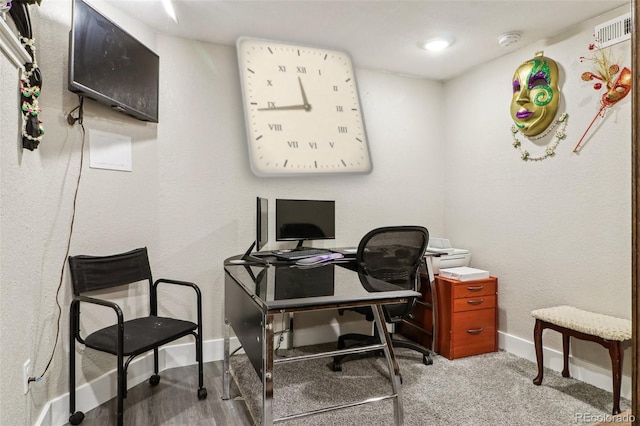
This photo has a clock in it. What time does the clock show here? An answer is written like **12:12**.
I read **11:44**
